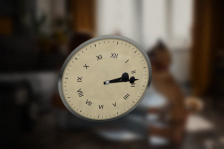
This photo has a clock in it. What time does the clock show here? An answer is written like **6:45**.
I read **2:13**
